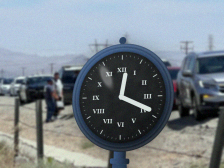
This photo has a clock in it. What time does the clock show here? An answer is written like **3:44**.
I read **12:19**
